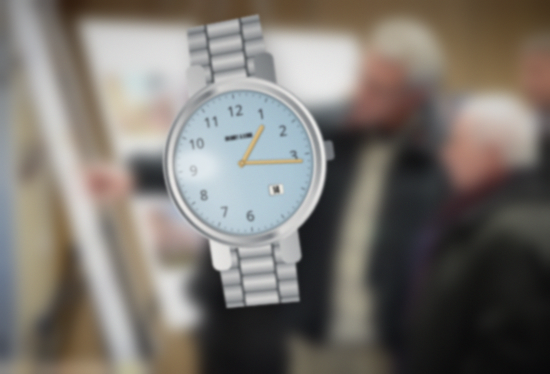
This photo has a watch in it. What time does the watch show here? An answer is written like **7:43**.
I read **1:16**
